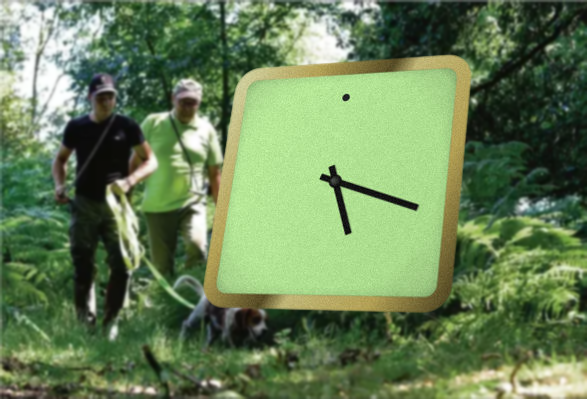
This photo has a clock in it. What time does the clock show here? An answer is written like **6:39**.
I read **5:18**
